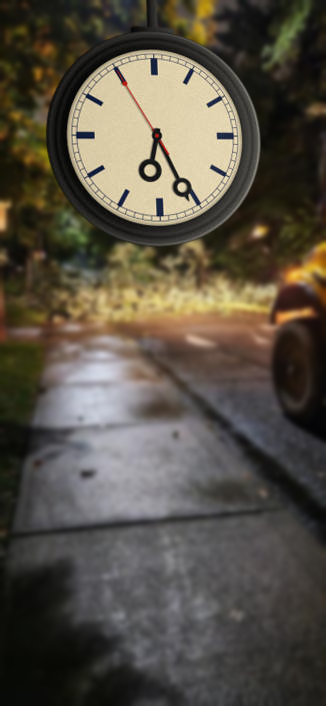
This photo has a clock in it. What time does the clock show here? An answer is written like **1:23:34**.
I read **6:25:55**
